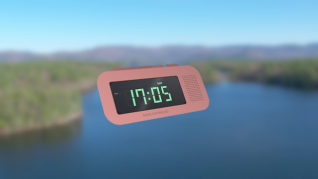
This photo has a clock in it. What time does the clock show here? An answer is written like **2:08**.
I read **17:05**
